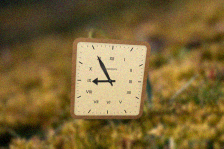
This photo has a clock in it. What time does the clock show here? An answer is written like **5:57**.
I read **8:55**
